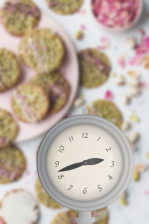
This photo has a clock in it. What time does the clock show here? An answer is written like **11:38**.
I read **2:42**
